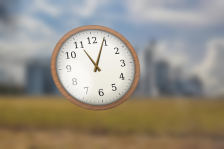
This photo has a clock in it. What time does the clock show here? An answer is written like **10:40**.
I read **11:04**
